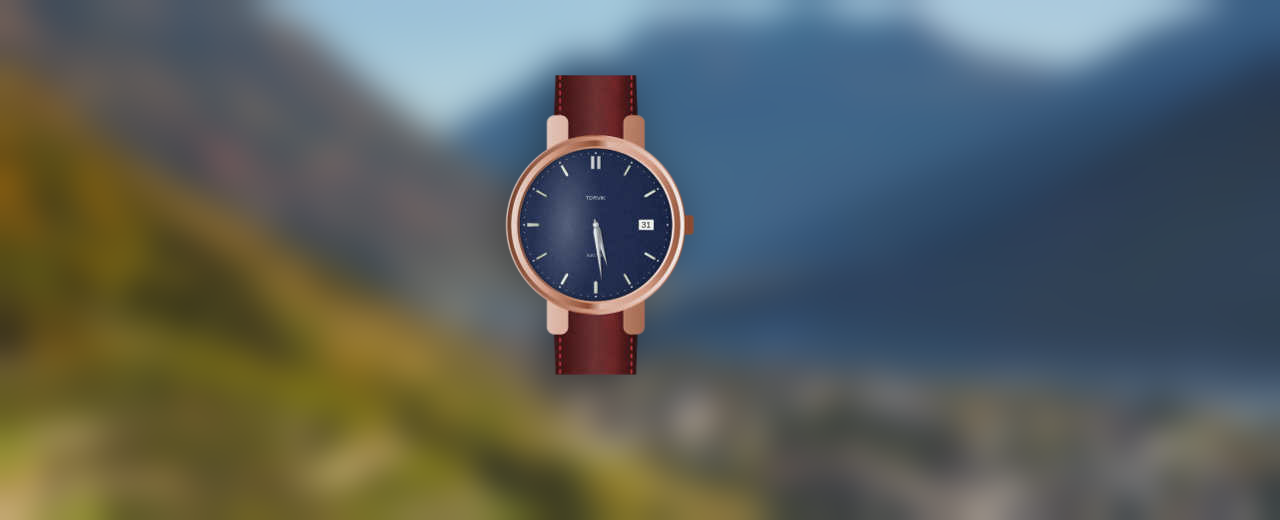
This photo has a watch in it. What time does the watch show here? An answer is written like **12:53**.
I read **5:29**
